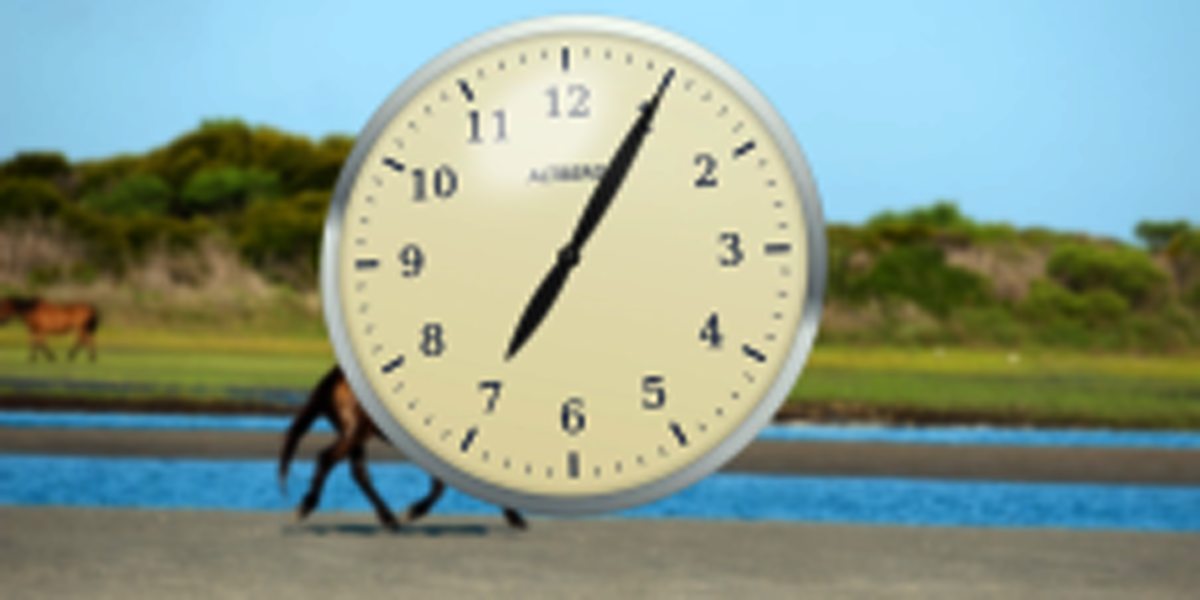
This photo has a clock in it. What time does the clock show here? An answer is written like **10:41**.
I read **7:05**
